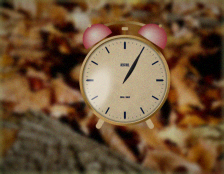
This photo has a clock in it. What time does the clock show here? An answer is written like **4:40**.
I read **1:05**
